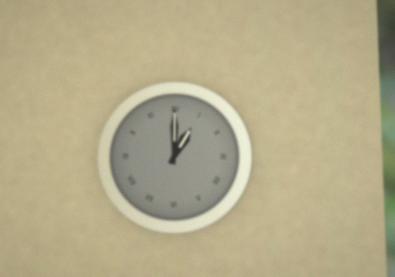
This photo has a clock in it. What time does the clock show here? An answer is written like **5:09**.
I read **1:00**
